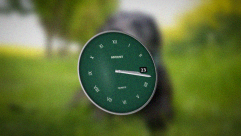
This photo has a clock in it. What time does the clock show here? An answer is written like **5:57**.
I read **3:17**
